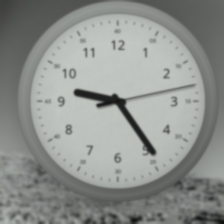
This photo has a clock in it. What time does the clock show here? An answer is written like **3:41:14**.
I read **9:24:13**
